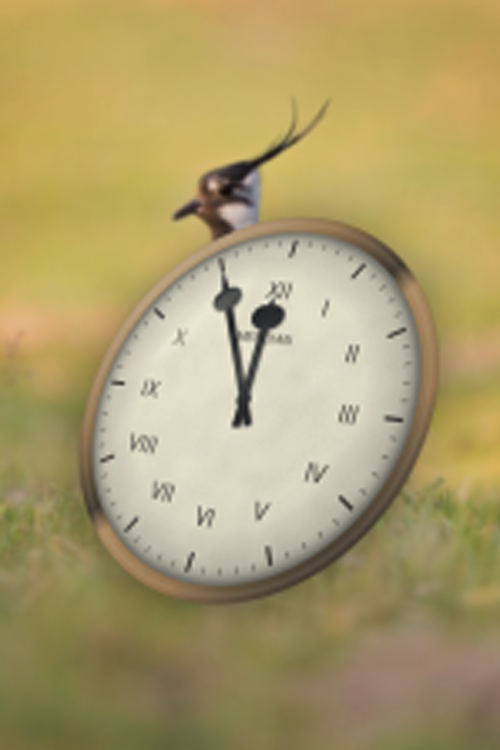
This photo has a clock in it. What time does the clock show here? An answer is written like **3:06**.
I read **11:55**
